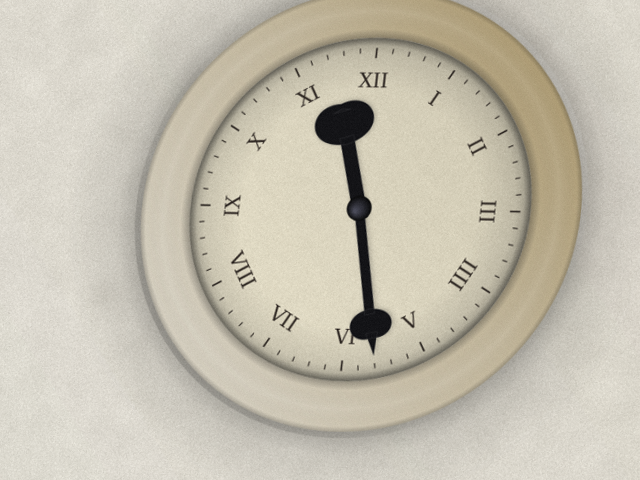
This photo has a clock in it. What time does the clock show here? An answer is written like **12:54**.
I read **11:28**
